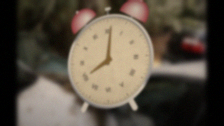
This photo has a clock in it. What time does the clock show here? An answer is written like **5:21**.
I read **8:01**
